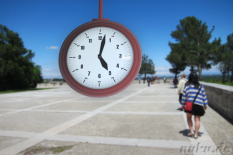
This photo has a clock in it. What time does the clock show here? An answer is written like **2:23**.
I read **5:02**
